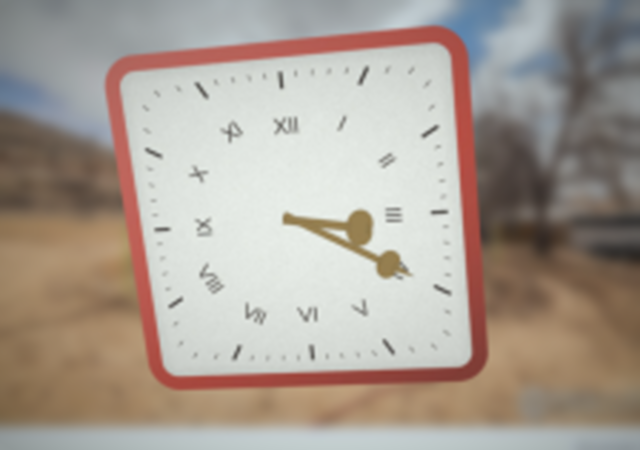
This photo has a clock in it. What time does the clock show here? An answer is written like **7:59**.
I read **3:20**
